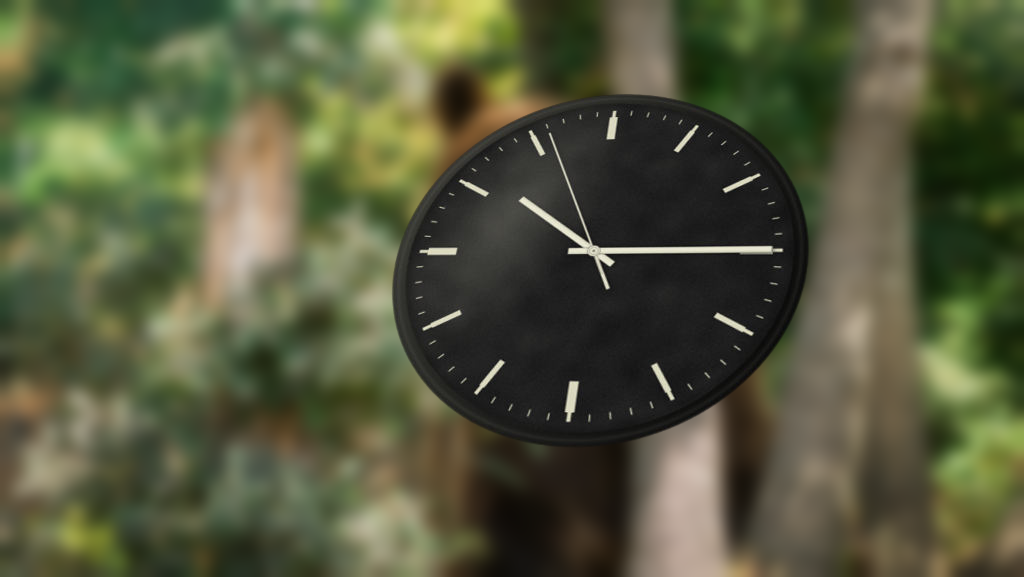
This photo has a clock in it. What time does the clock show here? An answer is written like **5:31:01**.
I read **10:14:56**
